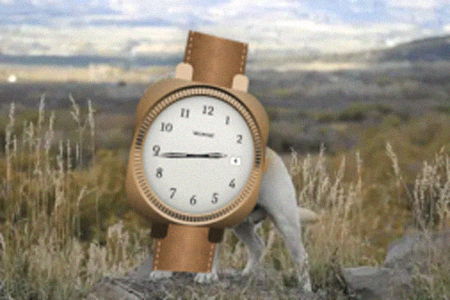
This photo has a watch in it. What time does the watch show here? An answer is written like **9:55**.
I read **2:44**
